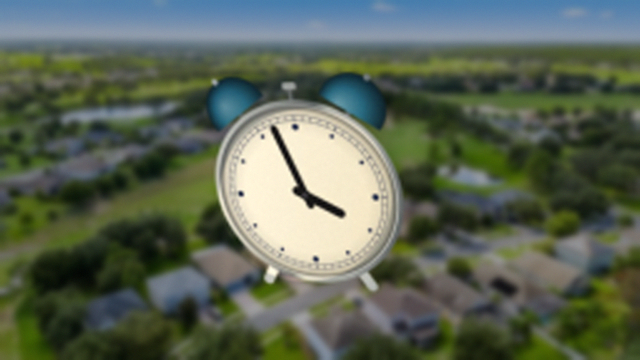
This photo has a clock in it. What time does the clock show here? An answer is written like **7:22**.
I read **3:57**
